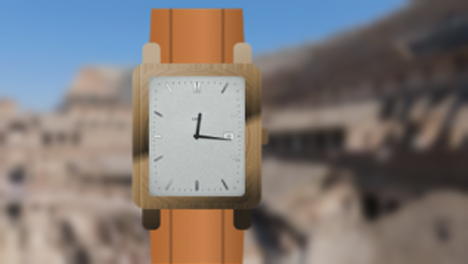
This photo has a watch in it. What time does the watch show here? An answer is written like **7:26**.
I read **12:16**
